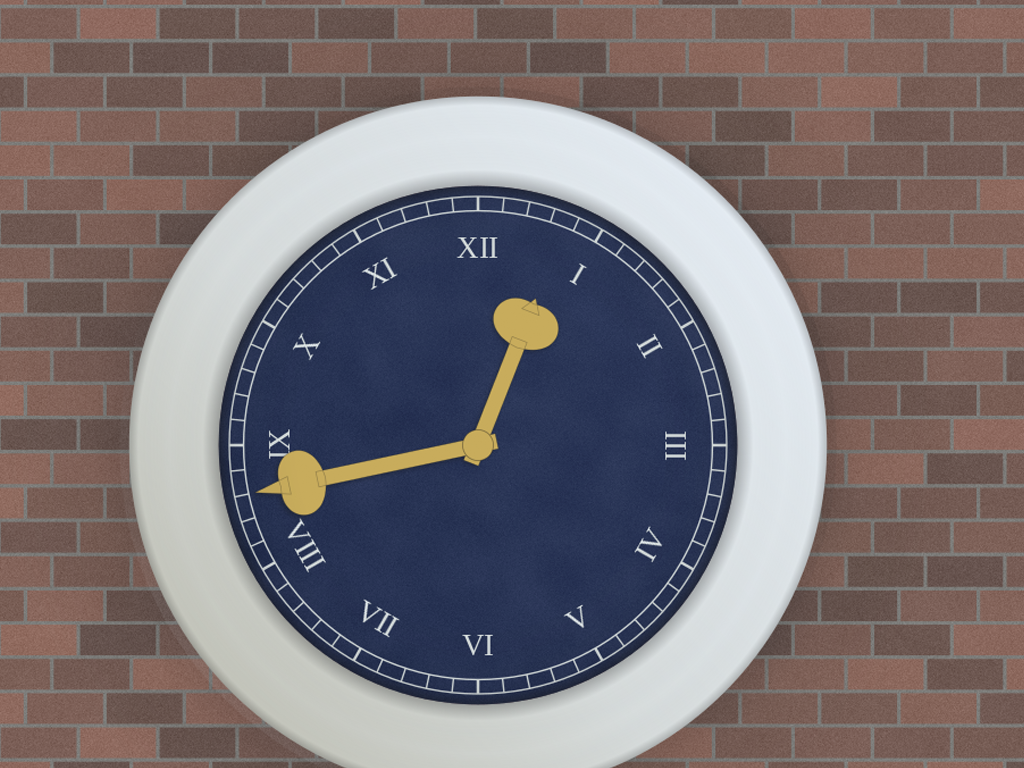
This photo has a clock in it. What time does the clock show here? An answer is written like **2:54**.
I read **12:43**
